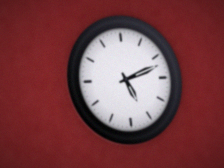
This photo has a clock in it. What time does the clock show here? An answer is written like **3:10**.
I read **5:12**
